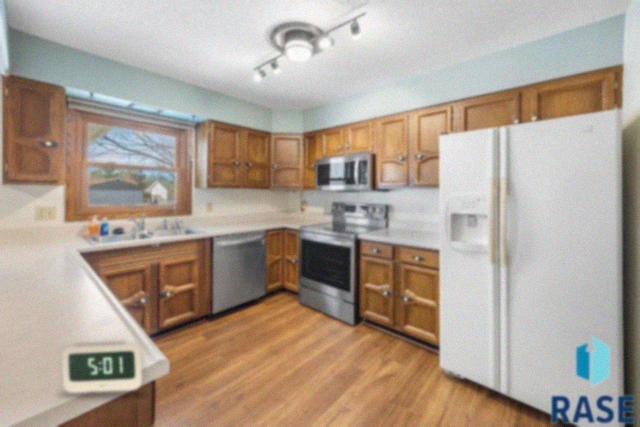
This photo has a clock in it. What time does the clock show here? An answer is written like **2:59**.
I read **5:01**
